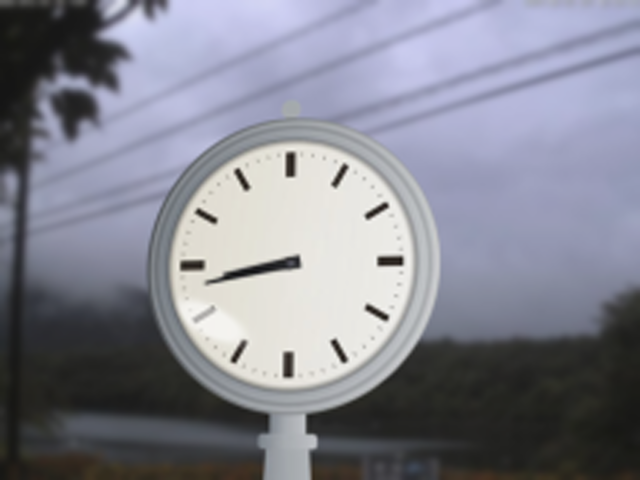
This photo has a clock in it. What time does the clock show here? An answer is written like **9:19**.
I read **8:43**
